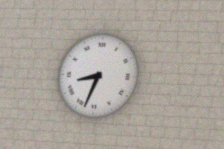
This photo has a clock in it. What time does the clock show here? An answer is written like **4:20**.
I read **8:33**
